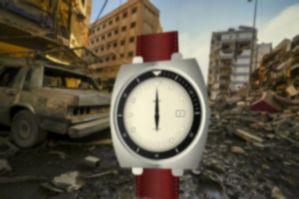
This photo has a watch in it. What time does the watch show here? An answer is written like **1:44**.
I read **6:00**
